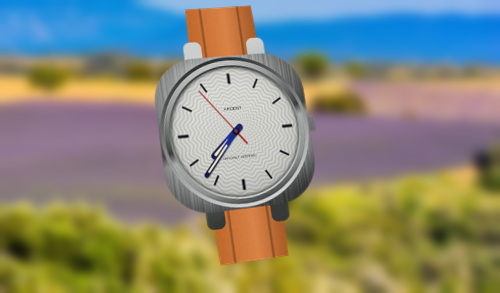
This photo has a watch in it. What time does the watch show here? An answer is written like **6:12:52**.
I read **7:36:54**
